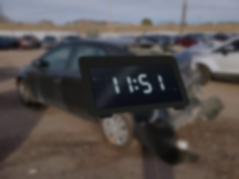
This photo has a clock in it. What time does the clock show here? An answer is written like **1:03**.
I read **11:51**
